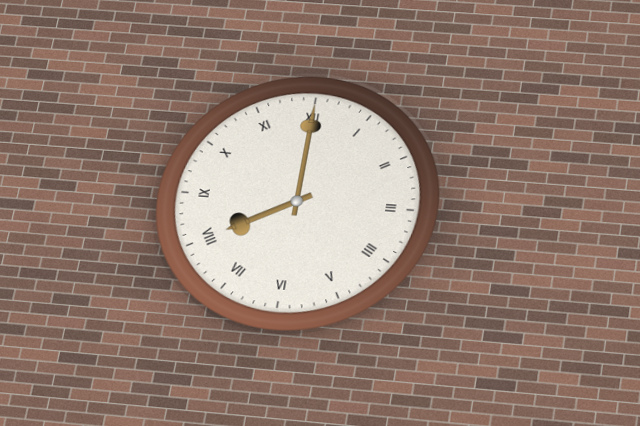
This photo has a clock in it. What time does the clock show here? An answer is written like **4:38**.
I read **8:00**
